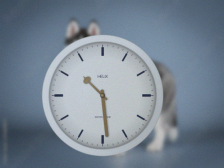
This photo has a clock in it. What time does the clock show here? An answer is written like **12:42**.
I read **10:29**
